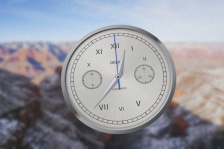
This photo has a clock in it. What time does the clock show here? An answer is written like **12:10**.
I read **12:37**
